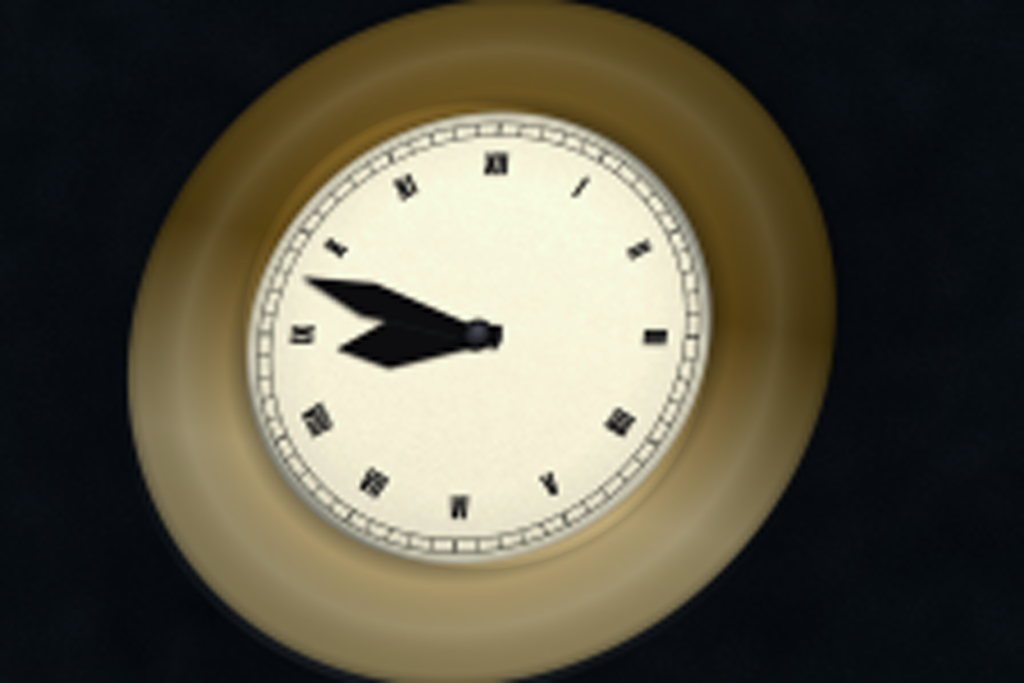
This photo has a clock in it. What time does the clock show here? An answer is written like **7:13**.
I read **8:48**
